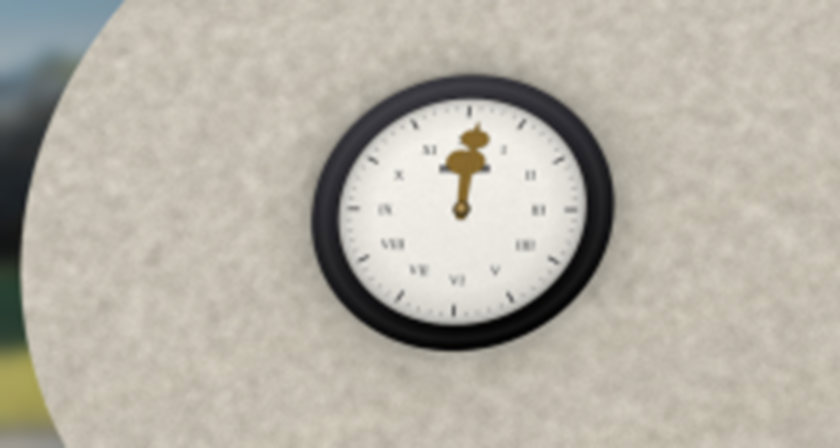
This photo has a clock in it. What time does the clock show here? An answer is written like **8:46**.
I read **12:01**
